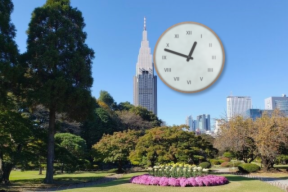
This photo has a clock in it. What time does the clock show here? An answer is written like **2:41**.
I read **12:48**
